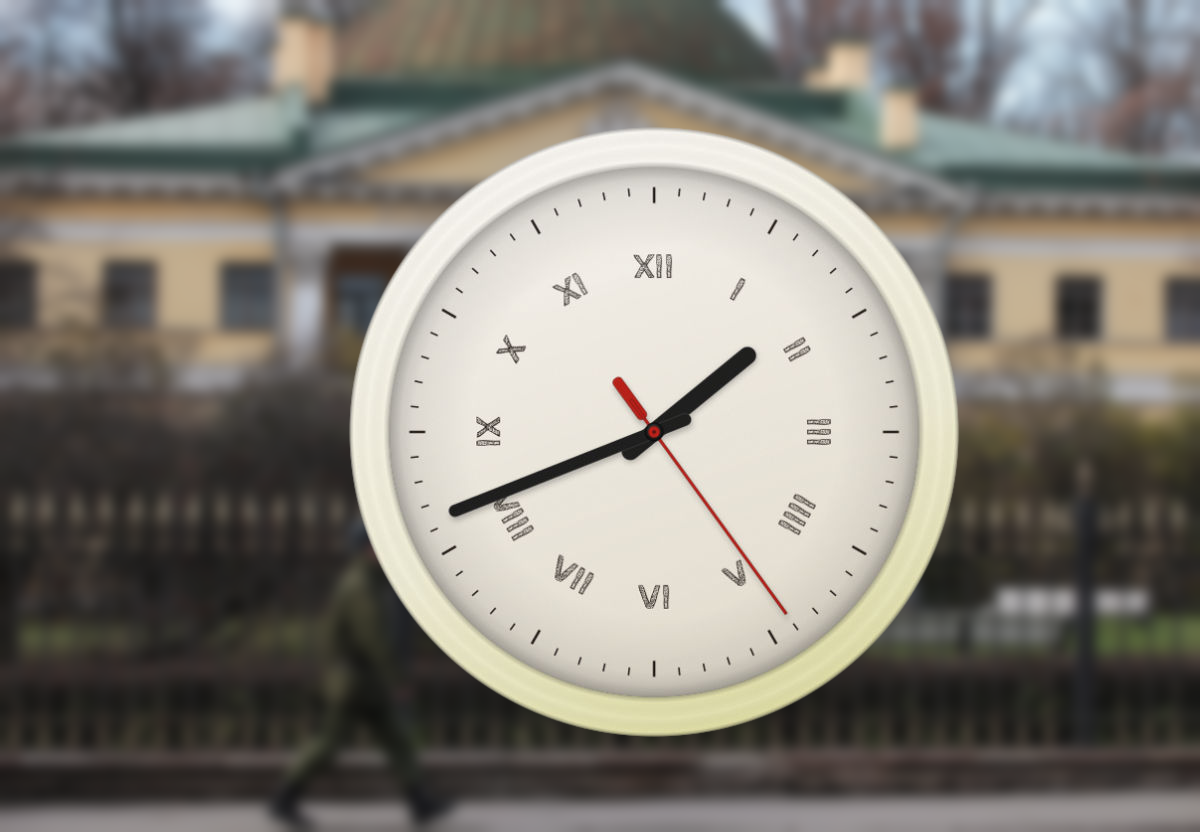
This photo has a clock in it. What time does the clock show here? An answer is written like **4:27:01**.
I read **1:41:24**
